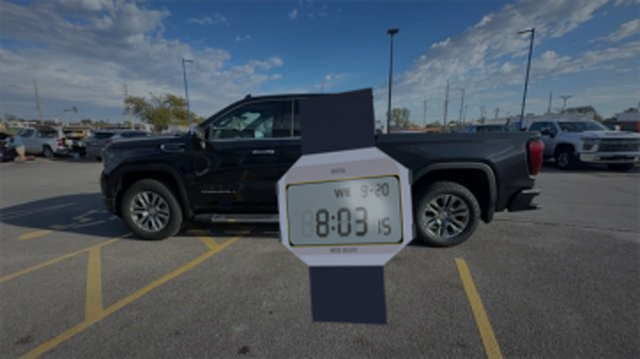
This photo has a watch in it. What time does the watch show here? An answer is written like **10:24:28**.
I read **8:03:15**
